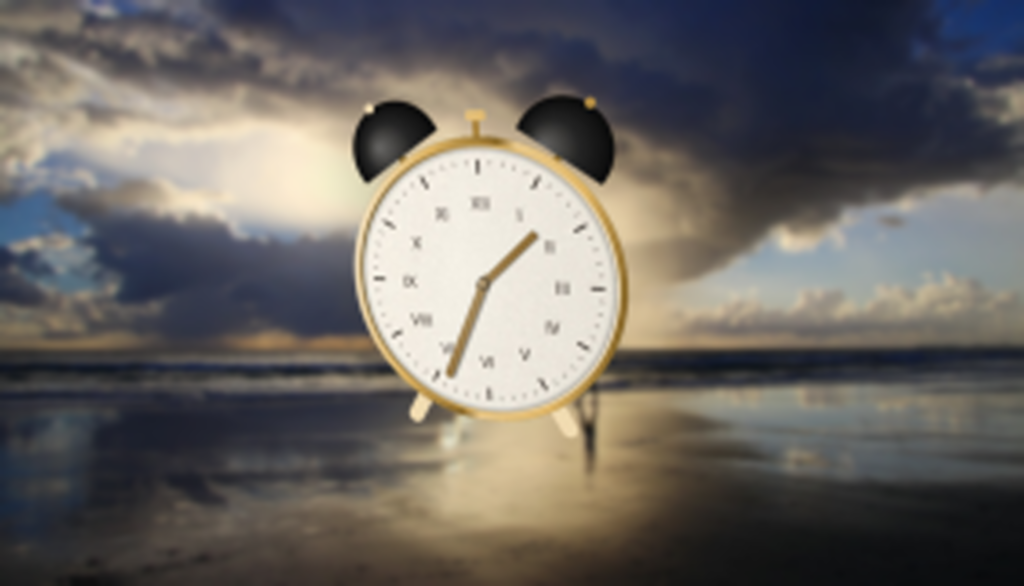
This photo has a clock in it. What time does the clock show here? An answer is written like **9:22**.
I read **1:34**
